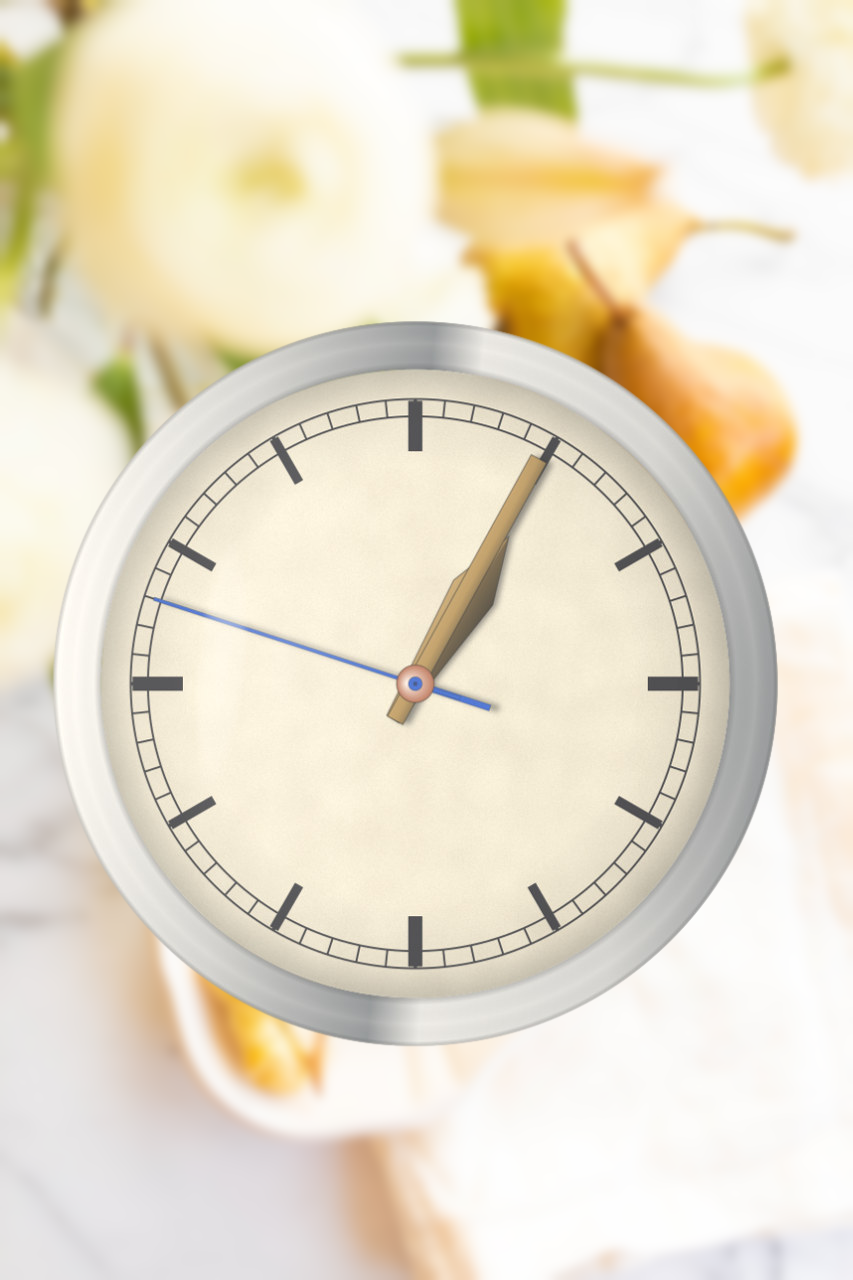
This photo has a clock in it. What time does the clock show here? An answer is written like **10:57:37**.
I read **1:04:48**
